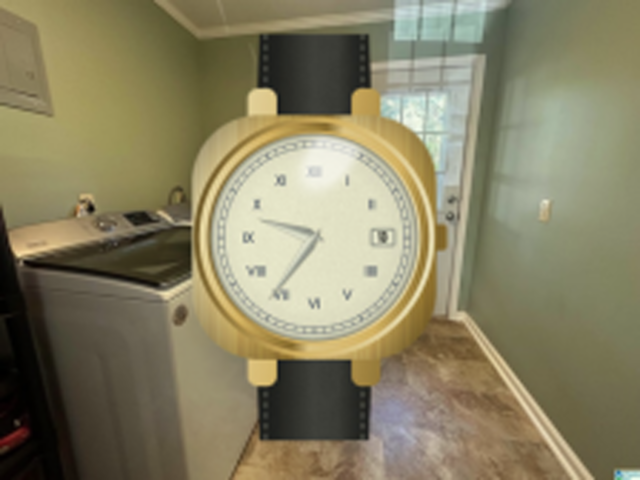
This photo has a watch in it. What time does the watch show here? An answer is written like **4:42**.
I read **9:36**
